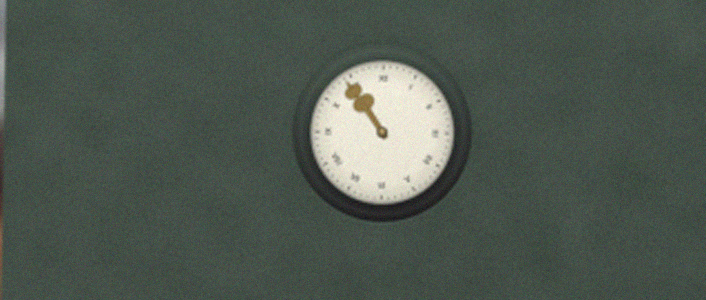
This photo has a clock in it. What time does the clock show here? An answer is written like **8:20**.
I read **10:54**
